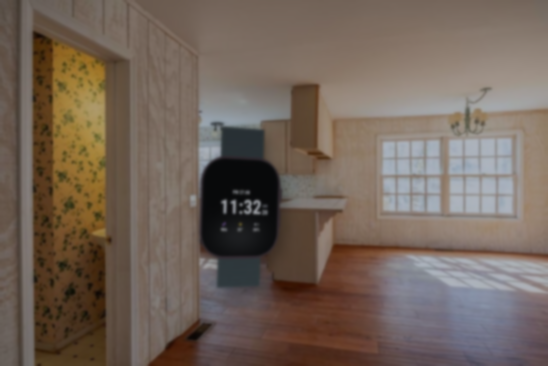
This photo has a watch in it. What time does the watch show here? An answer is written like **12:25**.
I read **11:32**
